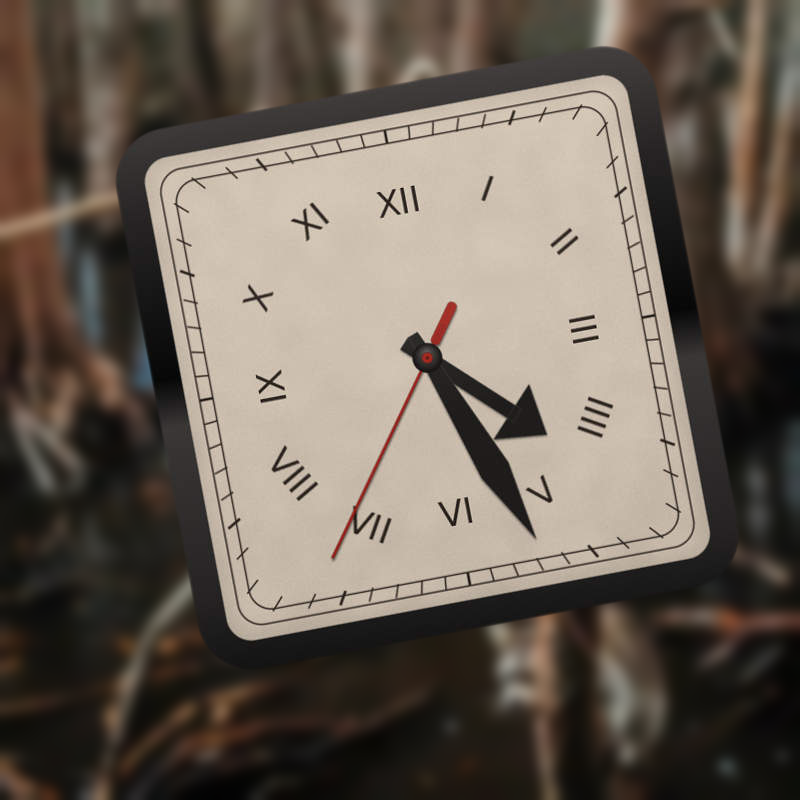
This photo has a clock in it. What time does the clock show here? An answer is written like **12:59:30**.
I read **4:26:36**
